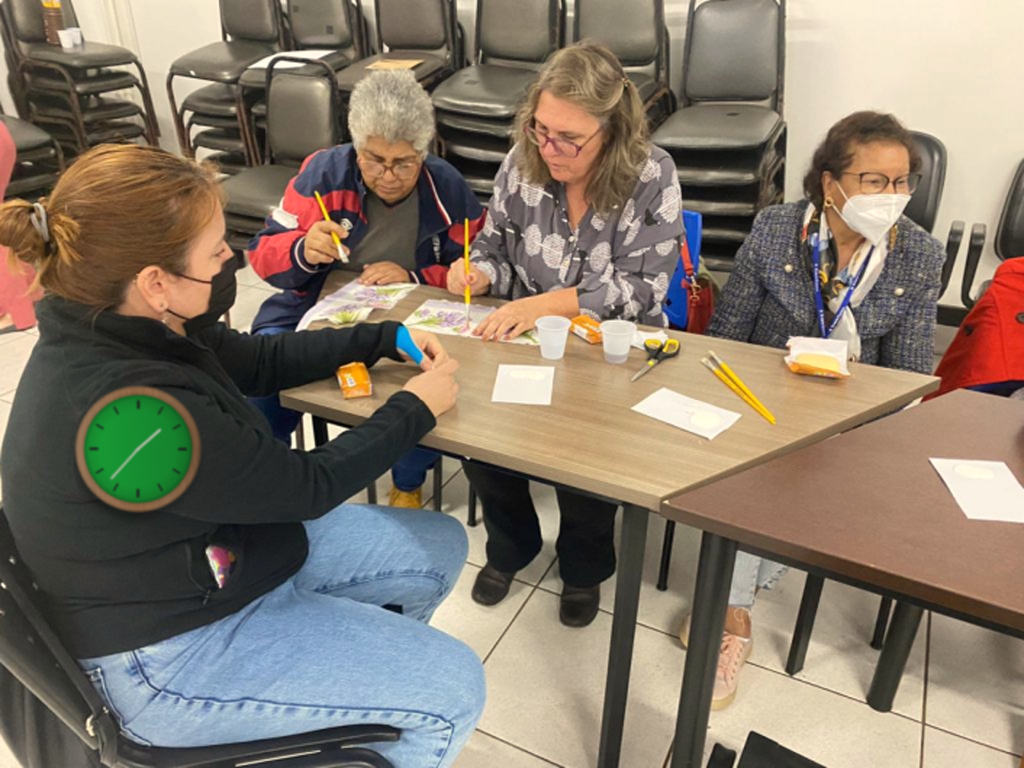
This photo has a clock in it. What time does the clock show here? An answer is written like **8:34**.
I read **1:37**
